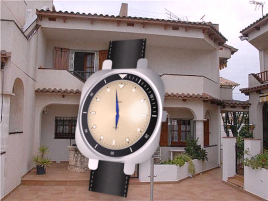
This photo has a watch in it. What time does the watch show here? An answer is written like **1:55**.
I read **5:58**
